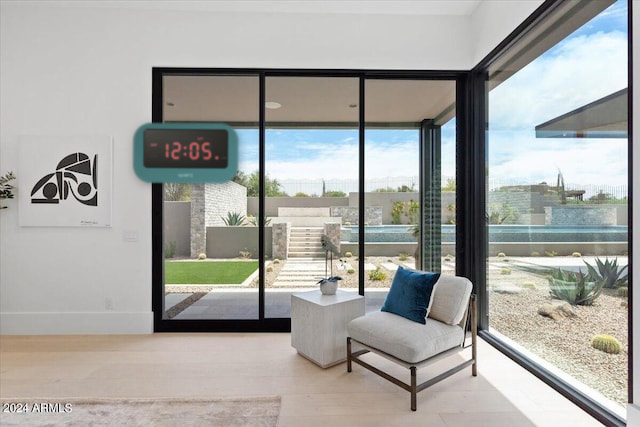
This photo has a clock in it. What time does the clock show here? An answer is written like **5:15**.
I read **12:05**
